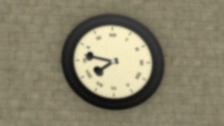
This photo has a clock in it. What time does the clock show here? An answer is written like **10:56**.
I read **7:47**
